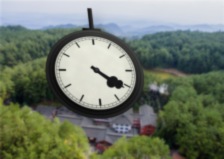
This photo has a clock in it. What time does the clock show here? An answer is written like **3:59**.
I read **4:21**
